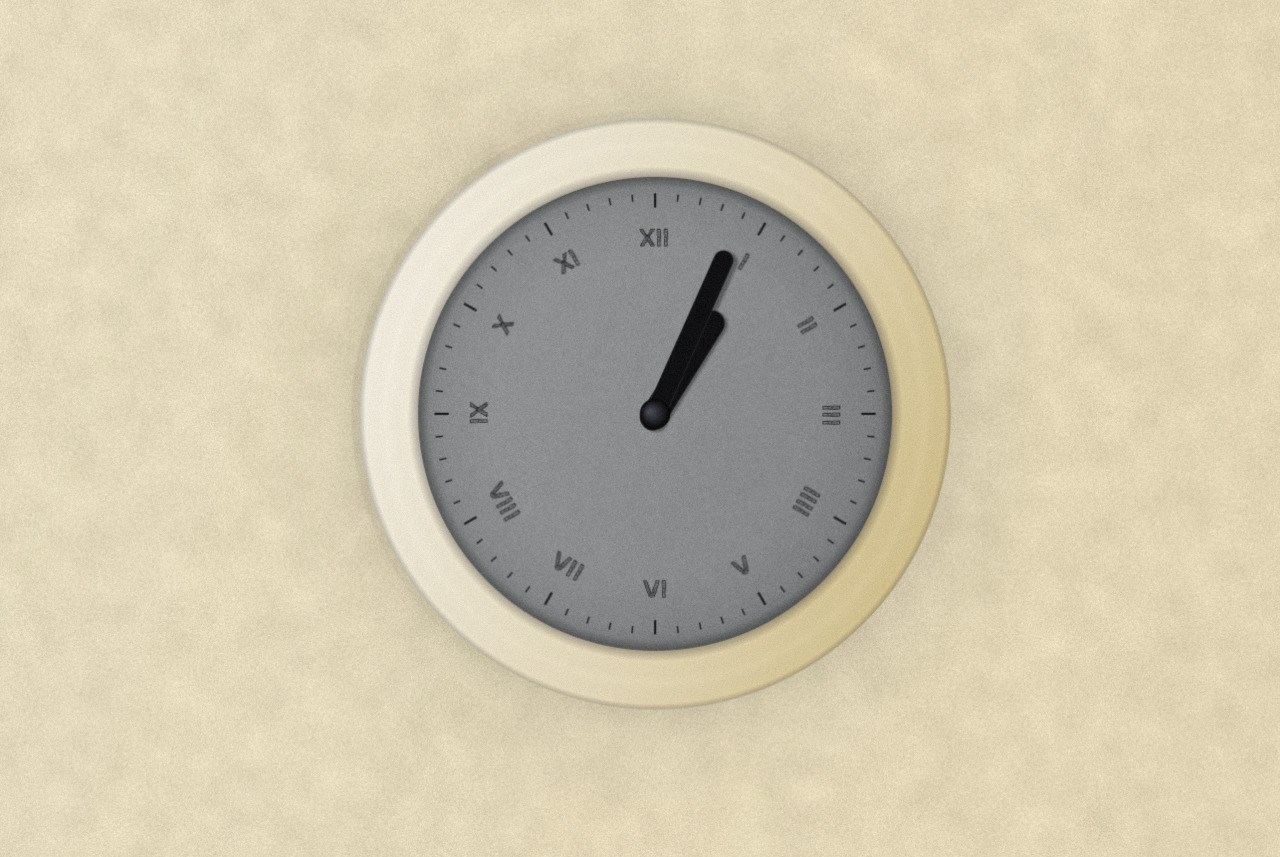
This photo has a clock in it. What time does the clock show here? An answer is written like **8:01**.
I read **1:04**
